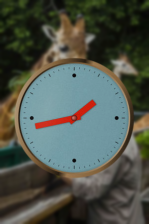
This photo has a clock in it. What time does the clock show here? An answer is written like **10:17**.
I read **1:43**
